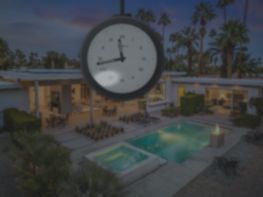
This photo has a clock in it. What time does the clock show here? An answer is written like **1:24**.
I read **11:43**
